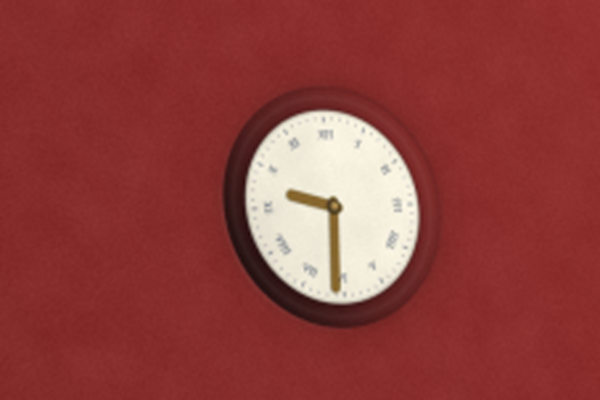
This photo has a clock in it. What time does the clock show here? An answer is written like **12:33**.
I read **9:31**
